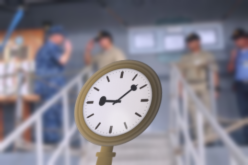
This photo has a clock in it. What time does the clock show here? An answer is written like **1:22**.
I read **9:08**
